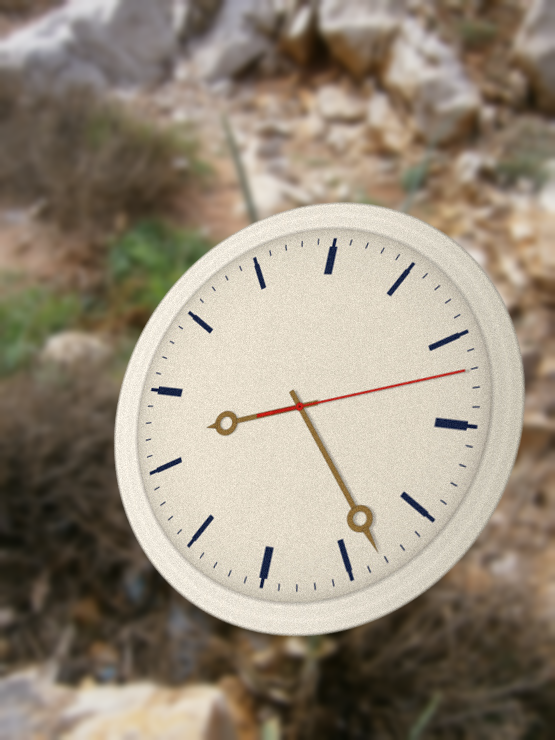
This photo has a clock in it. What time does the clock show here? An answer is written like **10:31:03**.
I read **8:23:12**
